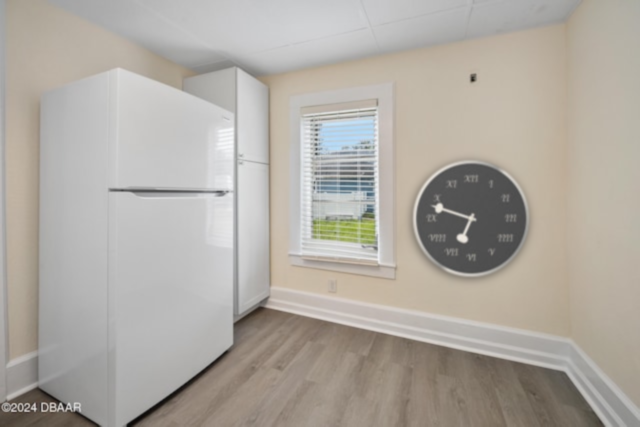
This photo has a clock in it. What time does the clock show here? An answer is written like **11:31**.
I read **6:48**
